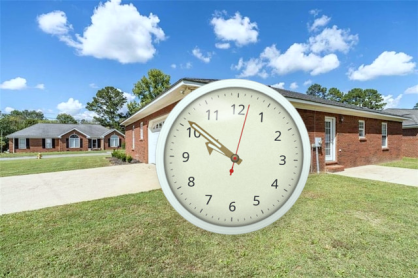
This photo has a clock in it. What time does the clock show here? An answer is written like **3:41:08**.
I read **9:51:02**
